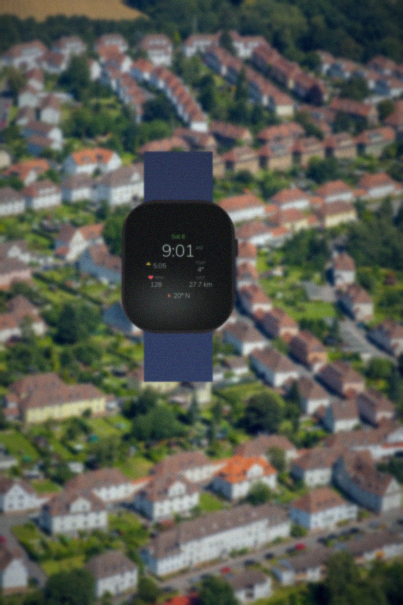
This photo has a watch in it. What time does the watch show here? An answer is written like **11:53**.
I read **9:01**
